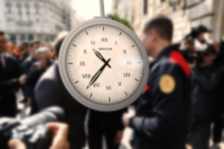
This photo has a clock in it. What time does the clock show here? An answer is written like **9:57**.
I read **10:37**
